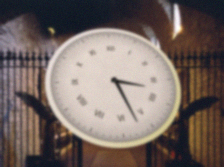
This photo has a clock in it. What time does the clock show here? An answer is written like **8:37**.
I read **3:27**
